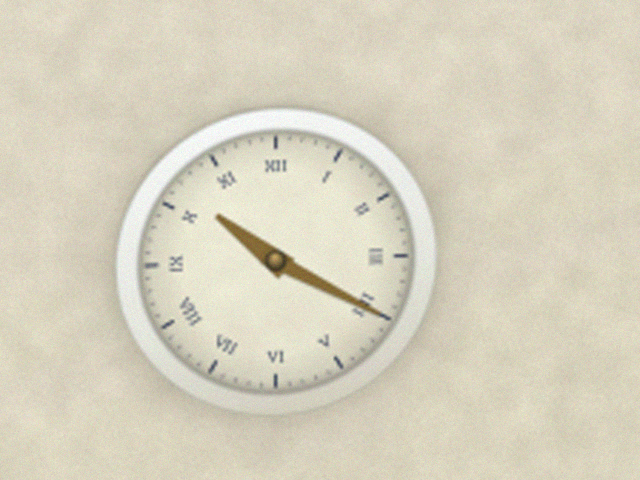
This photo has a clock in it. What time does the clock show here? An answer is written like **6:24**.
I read **10:20**
